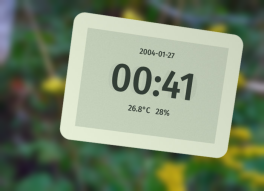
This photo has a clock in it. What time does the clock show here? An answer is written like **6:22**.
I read **0:41**
